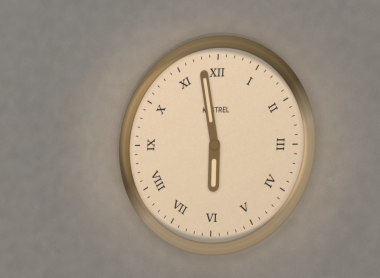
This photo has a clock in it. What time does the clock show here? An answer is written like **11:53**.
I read **5:58**
